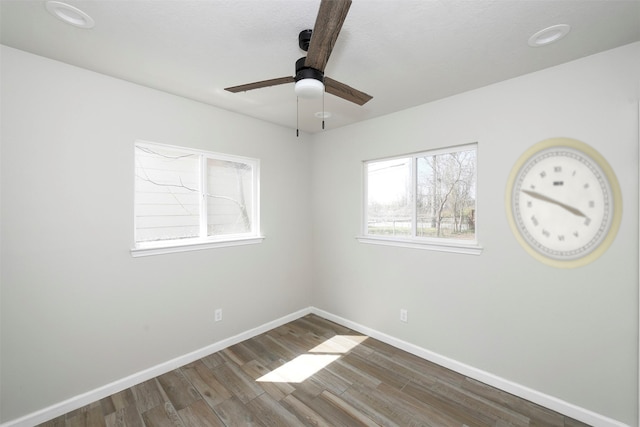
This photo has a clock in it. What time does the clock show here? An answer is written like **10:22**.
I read **3:48**
